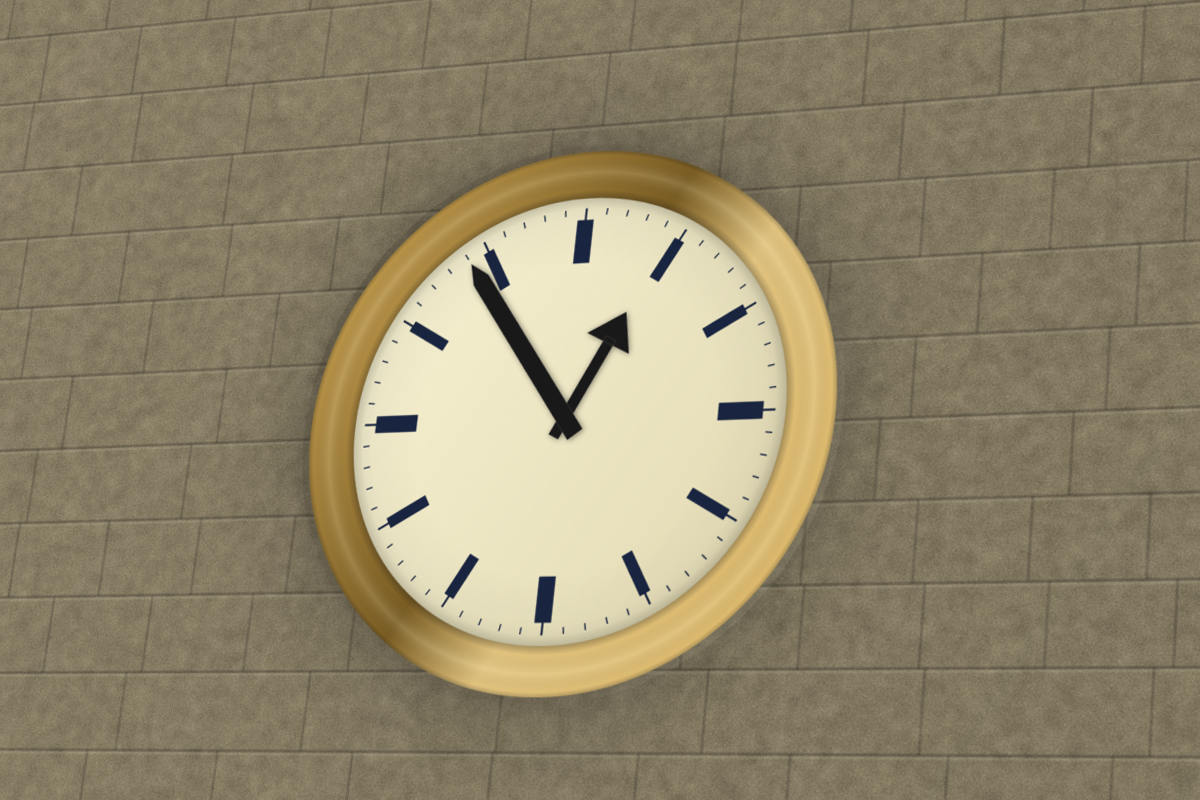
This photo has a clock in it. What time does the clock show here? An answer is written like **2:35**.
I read **12:54**
